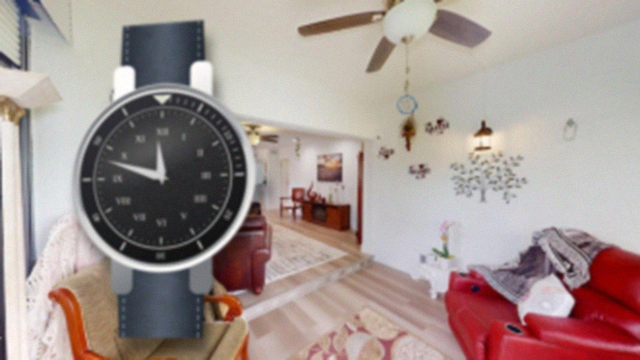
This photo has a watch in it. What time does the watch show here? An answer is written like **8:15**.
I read **11:48**
